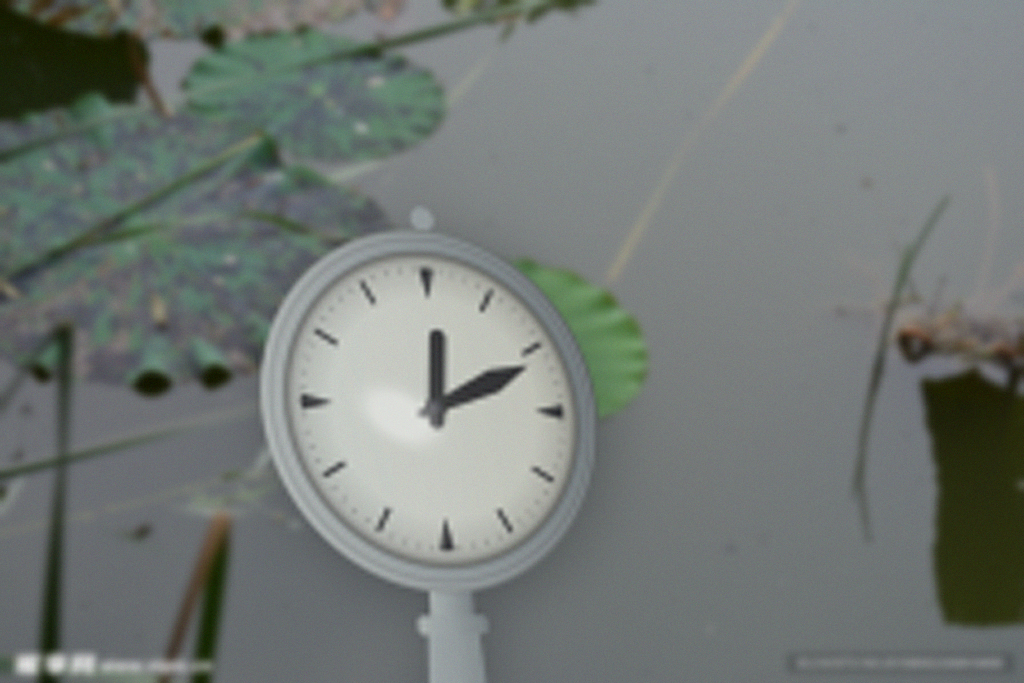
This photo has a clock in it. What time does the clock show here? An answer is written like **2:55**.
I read **12:11**
